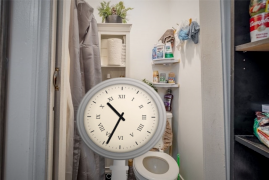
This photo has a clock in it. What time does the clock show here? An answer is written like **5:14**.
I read **10:34**
